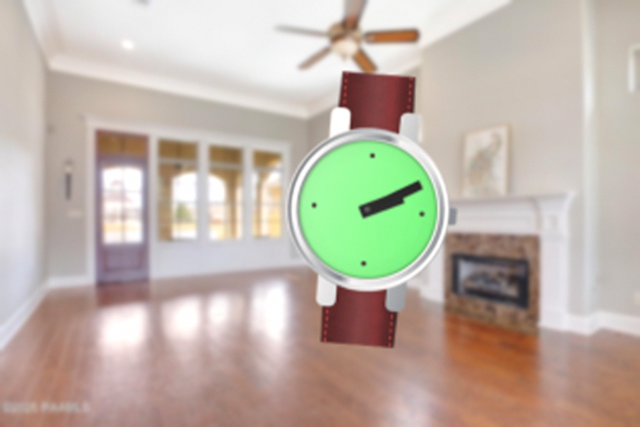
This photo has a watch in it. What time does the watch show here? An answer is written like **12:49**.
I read **2:10**
